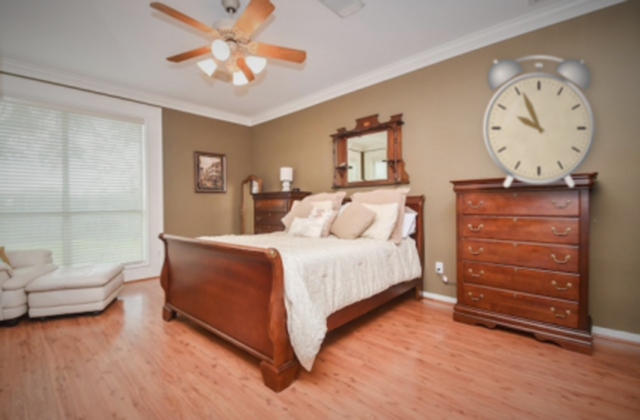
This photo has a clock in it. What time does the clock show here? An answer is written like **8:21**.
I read **9:56**
